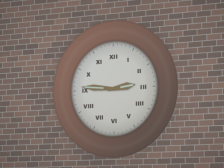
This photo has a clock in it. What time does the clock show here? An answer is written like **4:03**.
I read **2:46**
